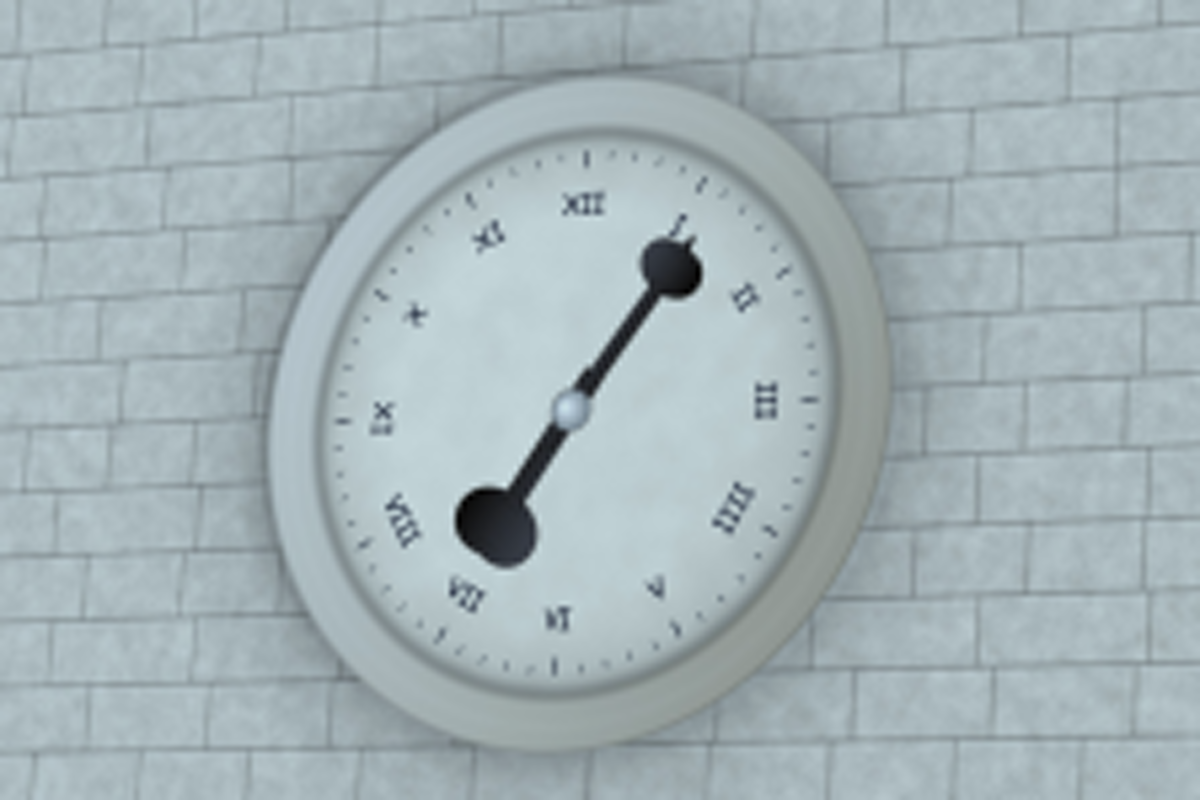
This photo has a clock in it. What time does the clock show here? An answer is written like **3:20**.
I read **7:06**
